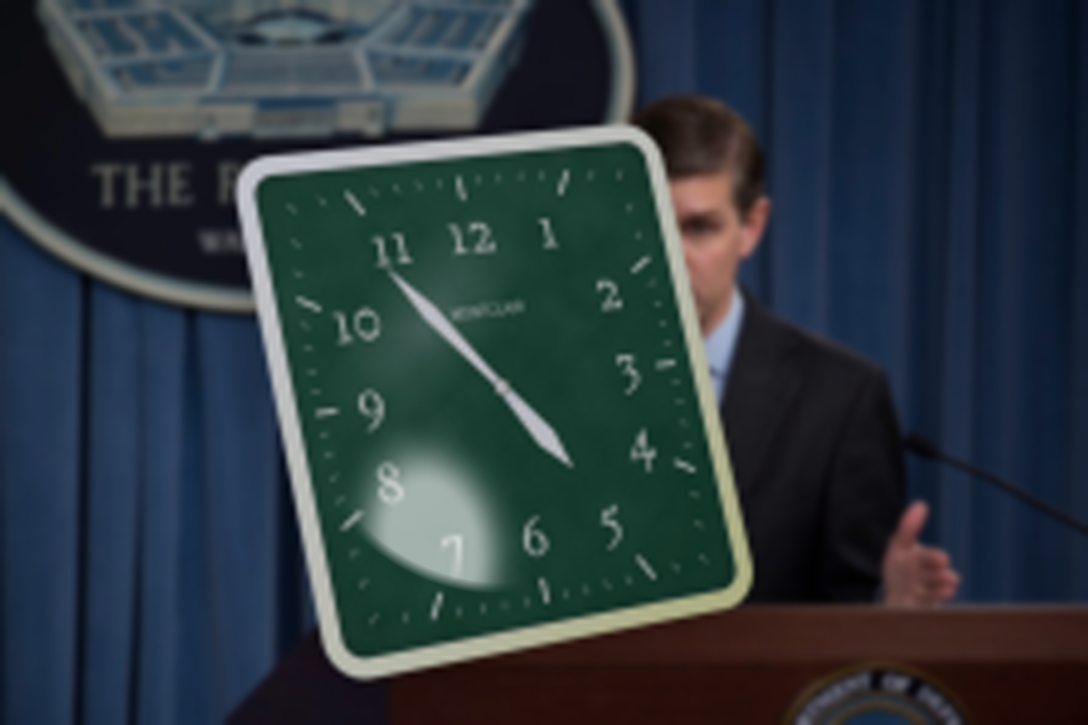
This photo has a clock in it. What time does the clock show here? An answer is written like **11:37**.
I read **4:54**
